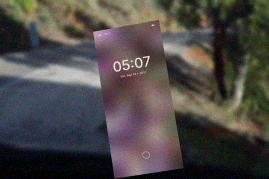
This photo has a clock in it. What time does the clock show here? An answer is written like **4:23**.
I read **5:07**
